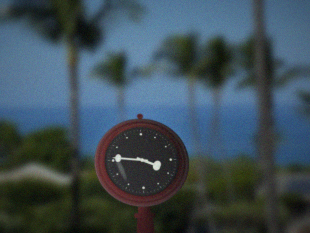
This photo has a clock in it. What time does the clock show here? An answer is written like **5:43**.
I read **3:46**
